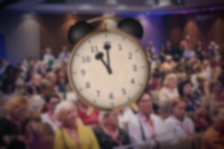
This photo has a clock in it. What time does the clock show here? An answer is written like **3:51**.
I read **11:00**
